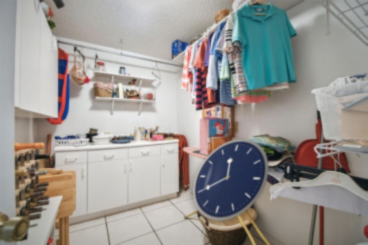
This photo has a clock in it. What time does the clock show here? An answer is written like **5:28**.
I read **11:40**
